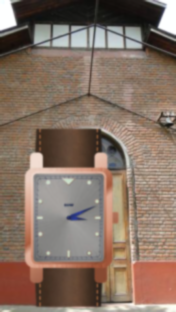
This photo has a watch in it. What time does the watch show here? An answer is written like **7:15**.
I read **3:11**
